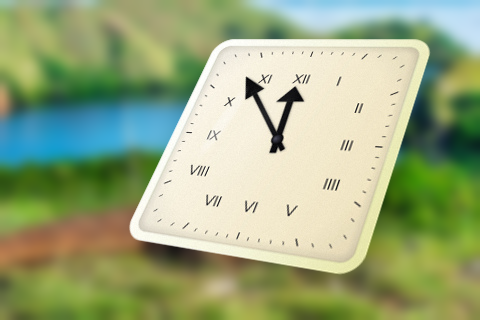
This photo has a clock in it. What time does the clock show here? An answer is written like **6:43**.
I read **11:53**
